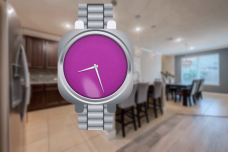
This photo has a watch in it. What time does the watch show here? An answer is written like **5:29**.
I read **8:27**
